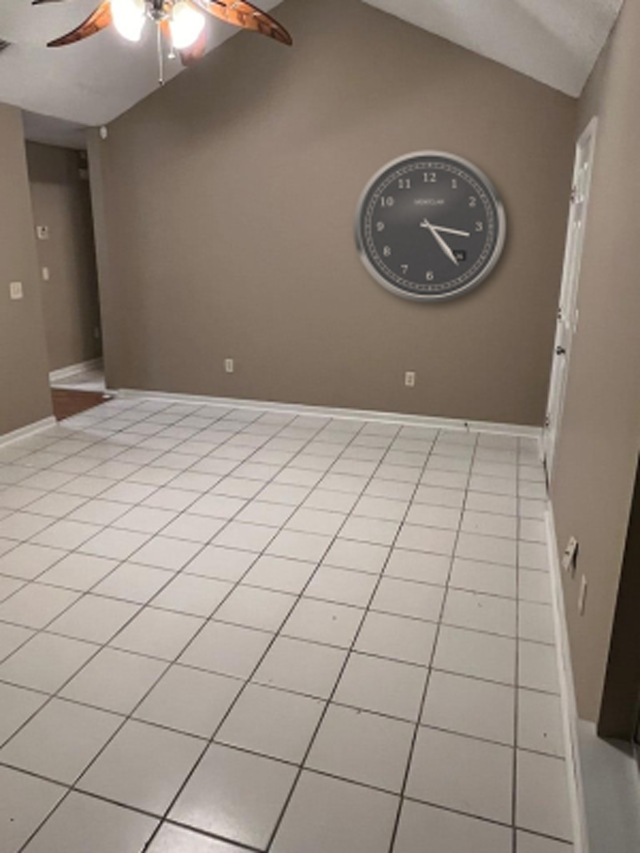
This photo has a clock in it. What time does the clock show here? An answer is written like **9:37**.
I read **3:24**
